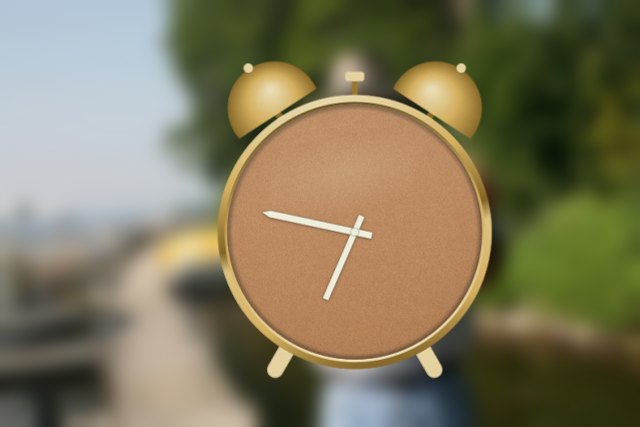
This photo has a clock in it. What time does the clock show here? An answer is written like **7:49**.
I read **6:47**
